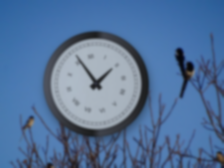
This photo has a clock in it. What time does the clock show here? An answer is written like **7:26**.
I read **1:56**
